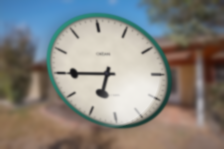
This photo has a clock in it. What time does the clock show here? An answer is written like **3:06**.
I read **6:45**
